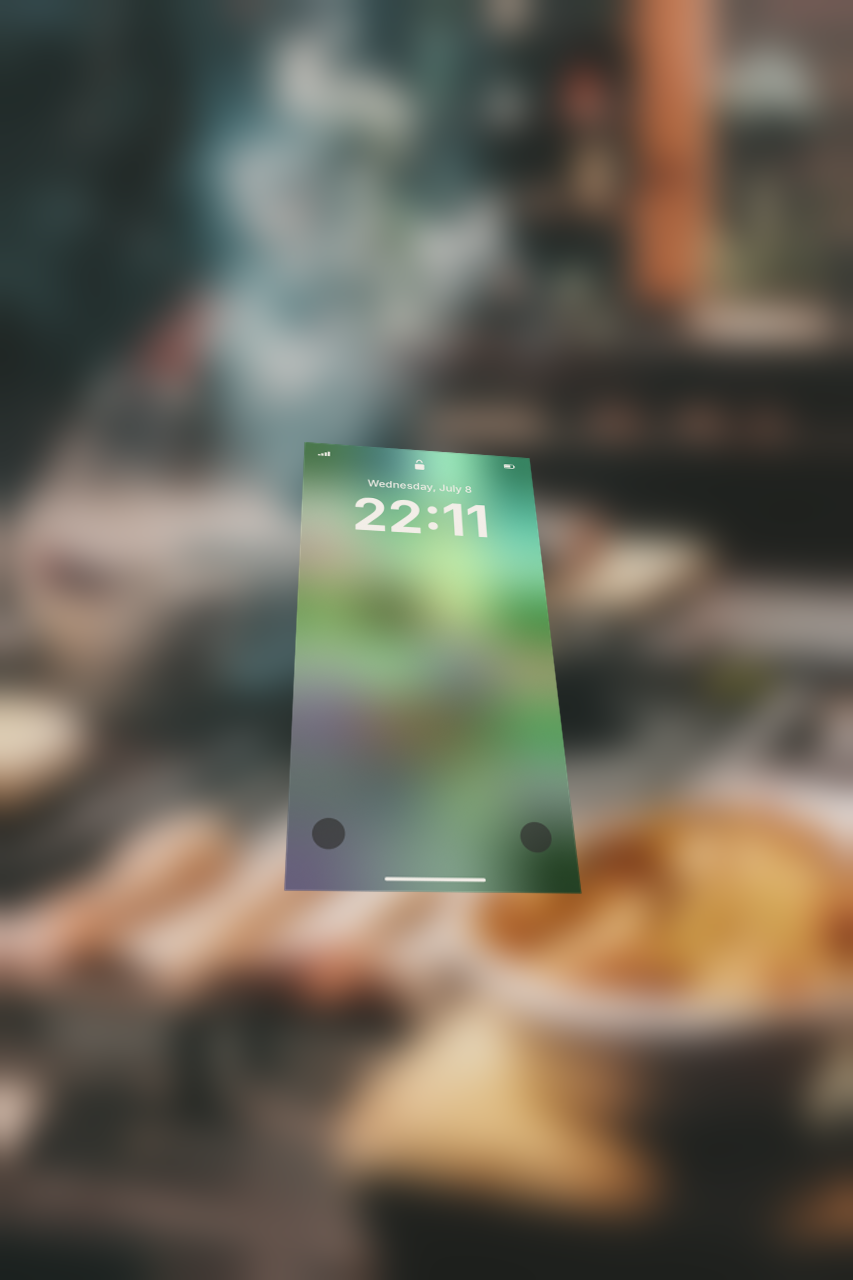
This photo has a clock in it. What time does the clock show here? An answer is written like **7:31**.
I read **22:11**
